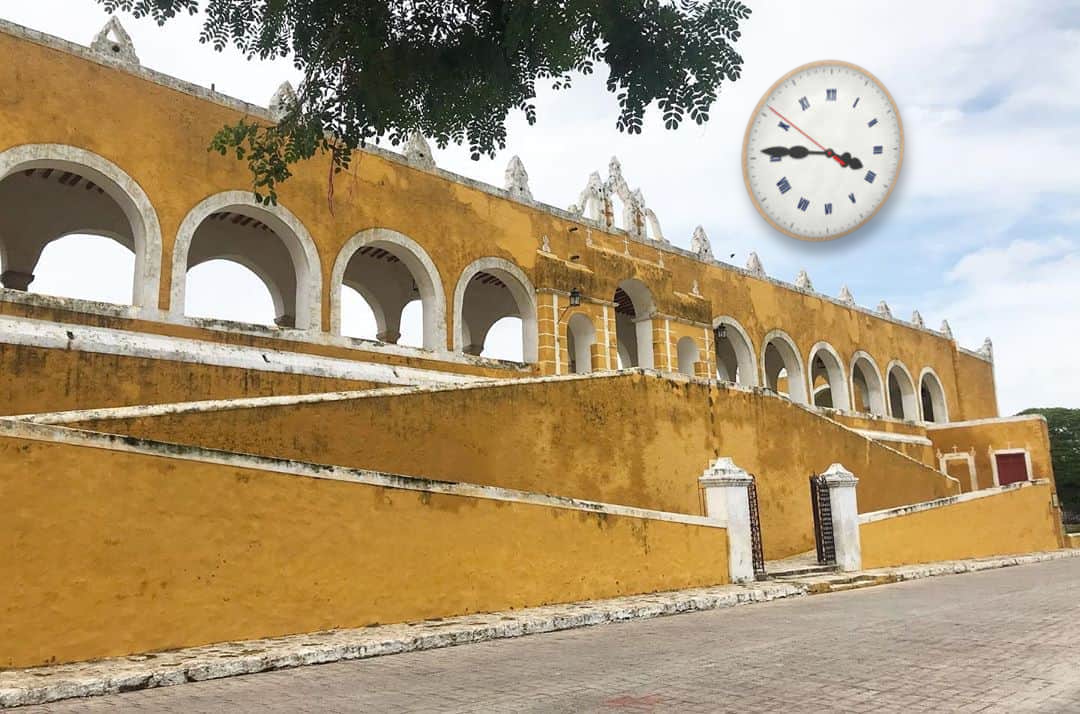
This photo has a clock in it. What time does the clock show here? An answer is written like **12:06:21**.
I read **3:45:51**
